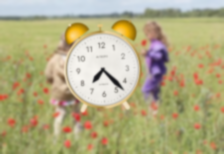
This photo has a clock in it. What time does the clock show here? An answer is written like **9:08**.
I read **7:23**
